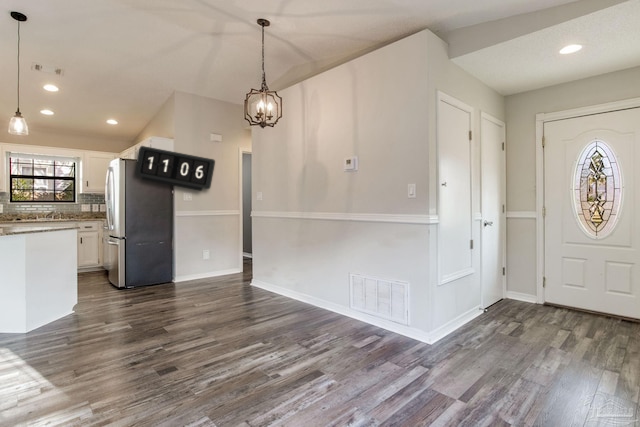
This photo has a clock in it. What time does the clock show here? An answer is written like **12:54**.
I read **11:06**
